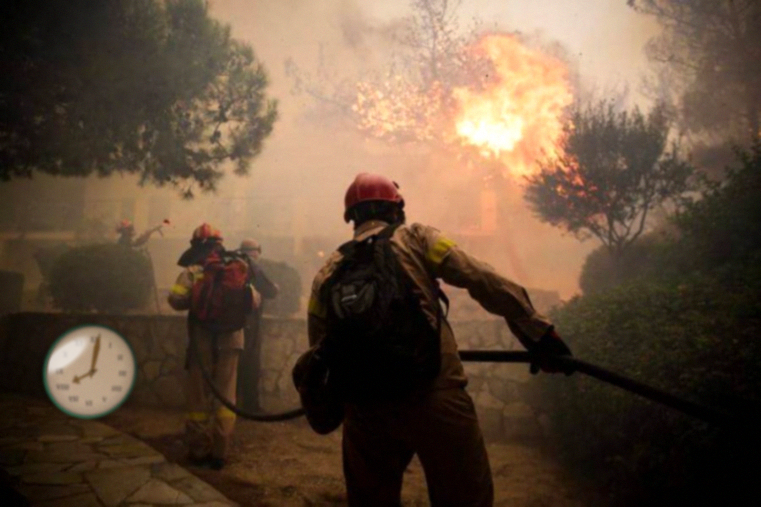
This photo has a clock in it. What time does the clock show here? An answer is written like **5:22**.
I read **8:01**
